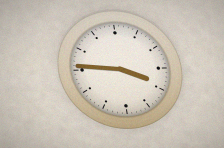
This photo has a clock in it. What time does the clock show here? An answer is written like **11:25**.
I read **3:46**
